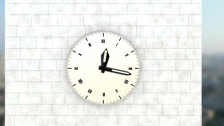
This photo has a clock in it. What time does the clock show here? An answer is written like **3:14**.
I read **12:17**
